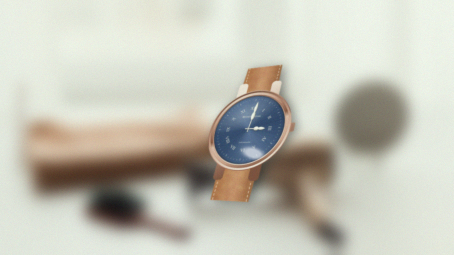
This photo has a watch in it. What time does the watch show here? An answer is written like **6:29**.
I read **3:01**
